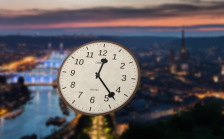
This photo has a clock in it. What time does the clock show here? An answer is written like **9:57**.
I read **12:23**
